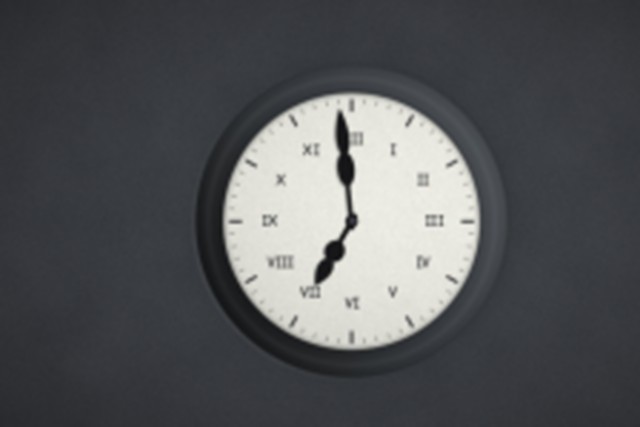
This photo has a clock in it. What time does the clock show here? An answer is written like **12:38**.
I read **6:59**
